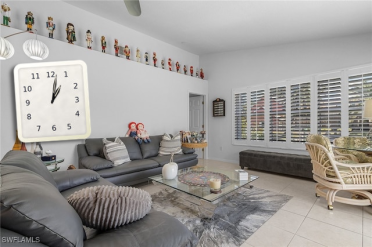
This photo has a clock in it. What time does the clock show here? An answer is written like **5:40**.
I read **1:02**
